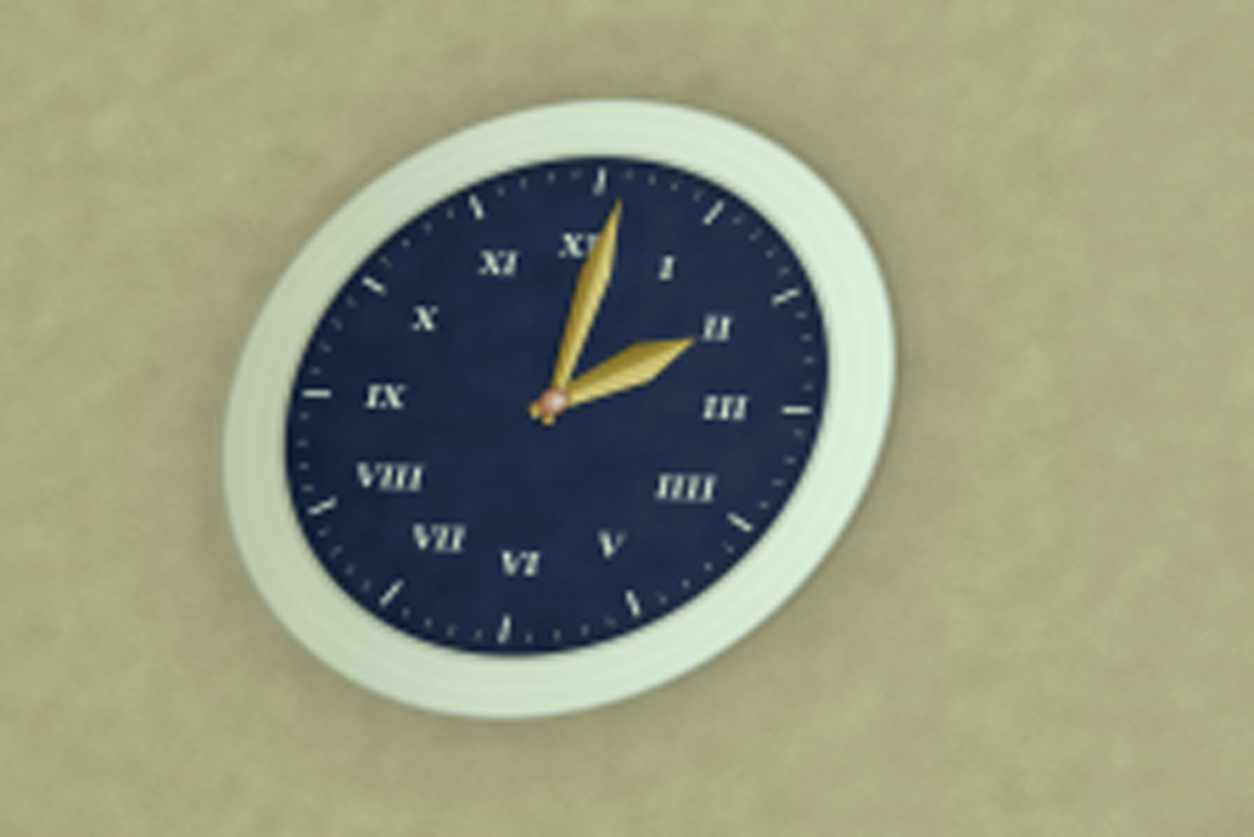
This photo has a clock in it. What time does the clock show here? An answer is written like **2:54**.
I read **2:01**
